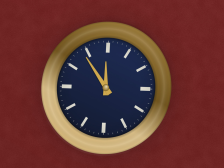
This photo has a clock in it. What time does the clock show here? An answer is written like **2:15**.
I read **11:54**
